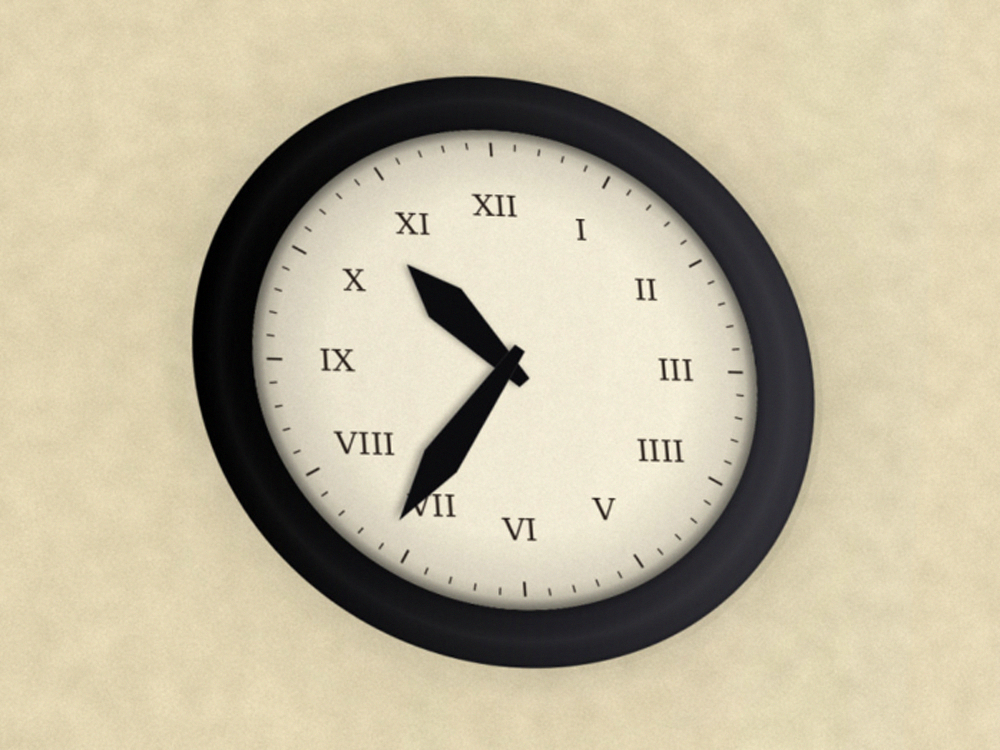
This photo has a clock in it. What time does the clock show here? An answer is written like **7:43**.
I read **10:36**
